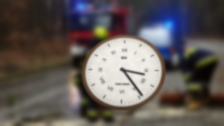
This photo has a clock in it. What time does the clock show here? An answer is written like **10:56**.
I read **3:24**
